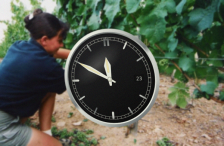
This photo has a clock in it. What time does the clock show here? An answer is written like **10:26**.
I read **11:50**
